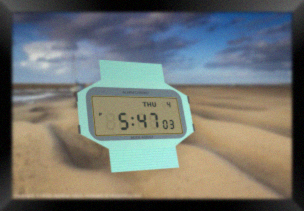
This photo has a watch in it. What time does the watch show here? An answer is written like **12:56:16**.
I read **5:47:03**
